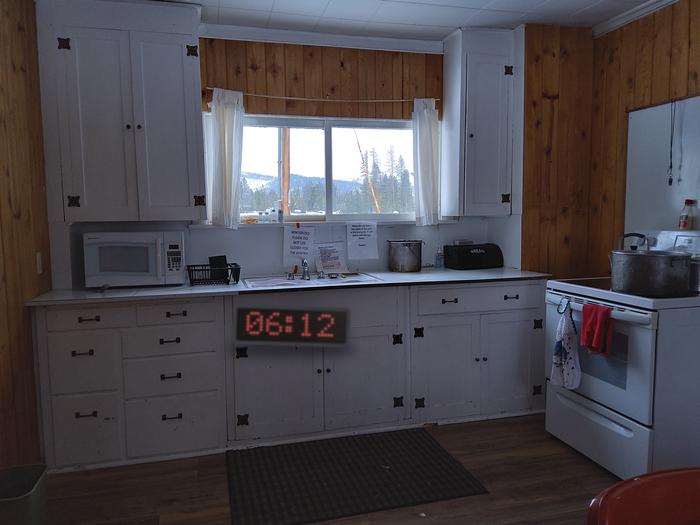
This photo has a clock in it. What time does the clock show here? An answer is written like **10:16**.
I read **6:12**
